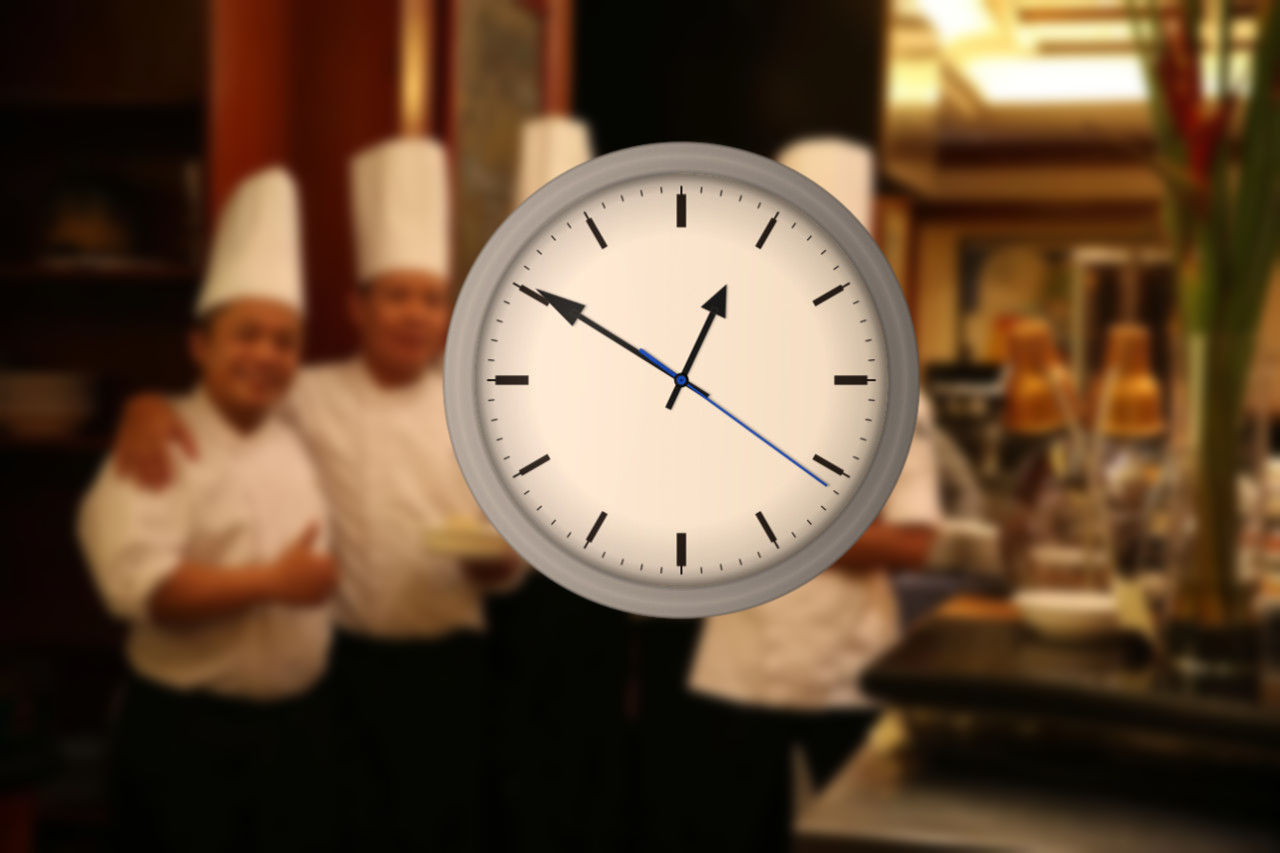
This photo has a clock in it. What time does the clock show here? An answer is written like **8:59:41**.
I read **12:50:21**
